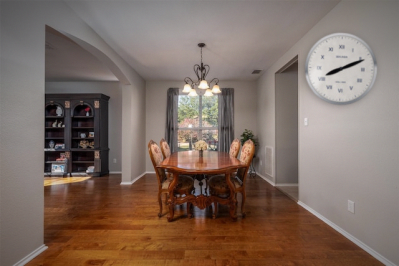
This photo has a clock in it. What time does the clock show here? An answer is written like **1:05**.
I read **8:11**
